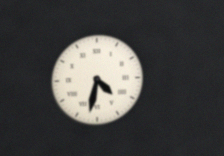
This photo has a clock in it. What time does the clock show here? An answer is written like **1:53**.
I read **4:32**
